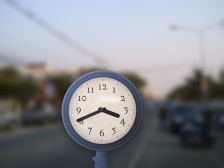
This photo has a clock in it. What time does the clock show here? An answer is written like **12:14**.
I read **3:41**
